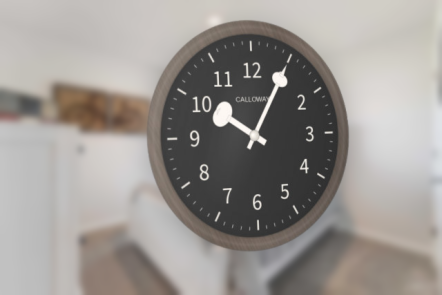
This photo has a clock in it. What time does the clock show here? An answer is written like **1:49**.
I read **10:05**
